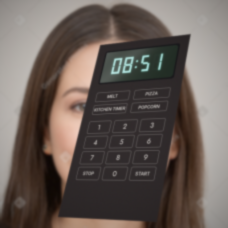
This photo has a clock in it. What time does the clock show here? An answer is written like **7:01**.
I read **8:51**
